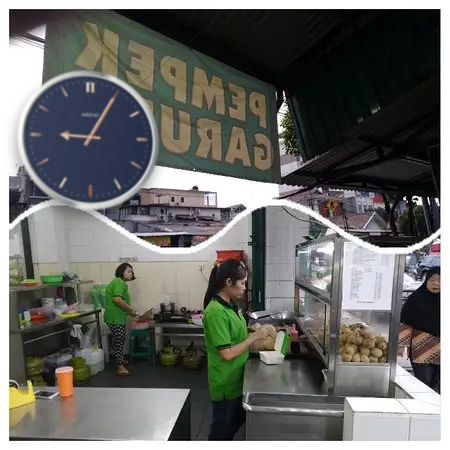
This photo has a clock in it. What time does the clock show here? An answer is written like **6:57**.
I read **9:05**
